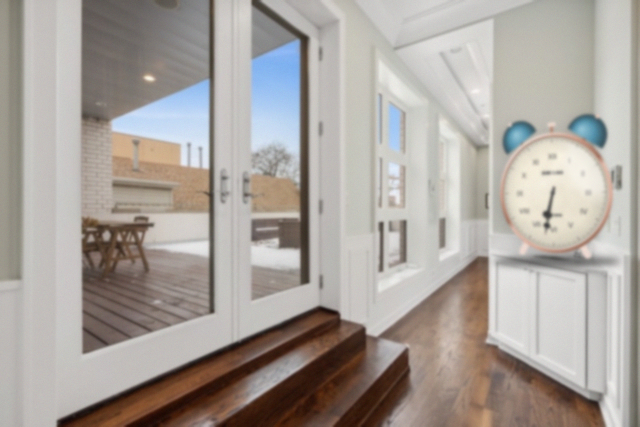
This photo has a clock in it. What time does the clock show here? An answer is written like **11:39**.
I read **6:32**
